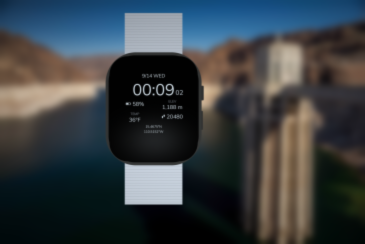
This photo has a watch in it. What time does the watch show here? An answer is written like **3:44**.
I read **0:09**
